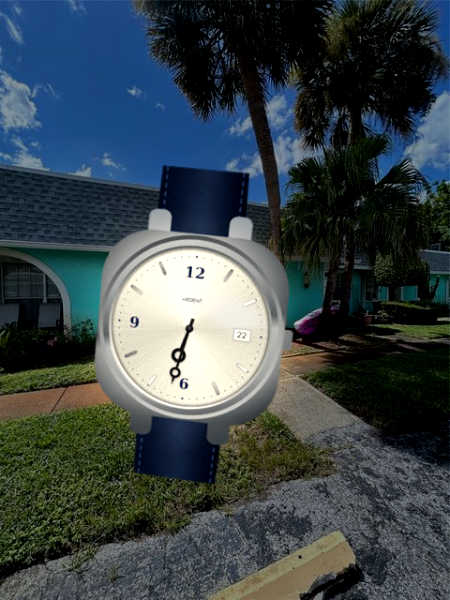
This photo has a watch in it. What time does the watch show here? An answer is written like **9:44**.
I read **6:32**
